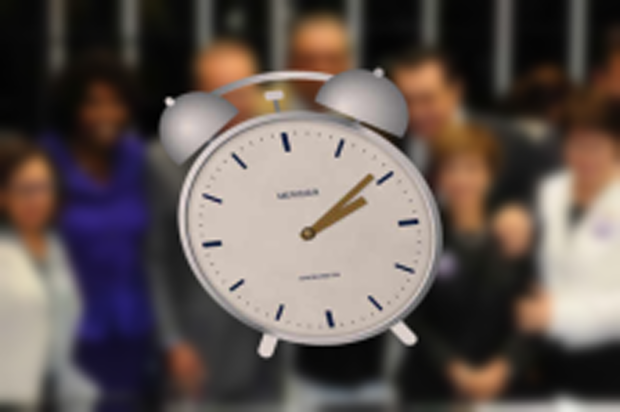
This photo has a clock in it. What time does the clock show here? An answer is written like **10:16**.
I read **2:09**
